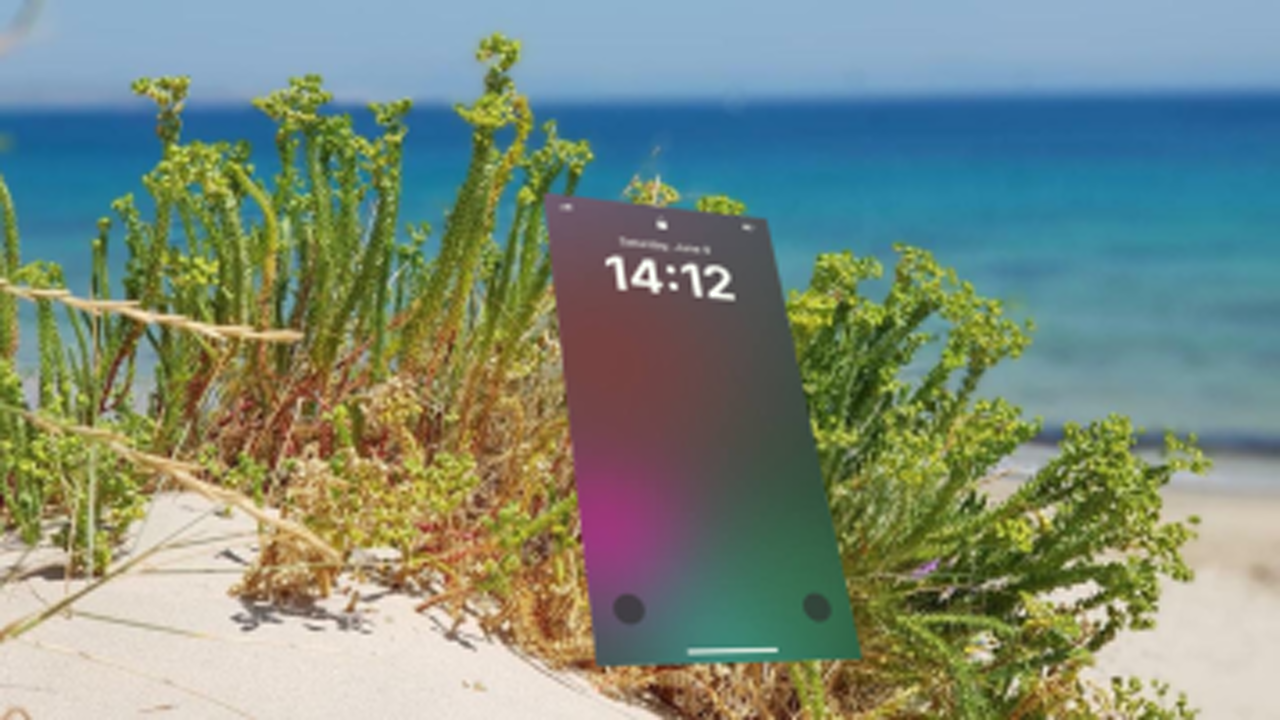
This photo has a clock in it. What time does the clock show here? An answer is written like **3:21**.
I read **14:12**
